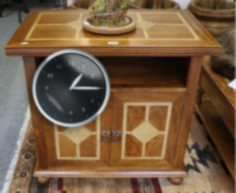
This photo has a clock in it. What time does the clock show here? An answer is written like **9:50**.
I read **1:15**
